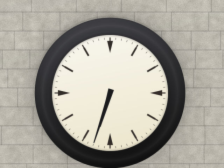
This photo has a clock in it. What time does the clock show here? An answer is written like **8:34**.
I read **6:33**
